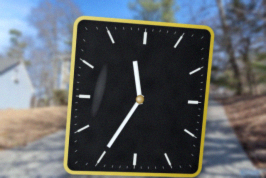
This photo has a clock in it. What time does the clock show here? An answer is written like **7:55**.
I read **11:35**
